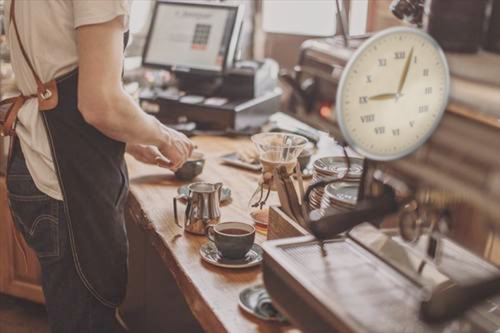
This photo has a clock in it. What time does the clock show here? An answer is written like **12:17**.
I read **9:03**
